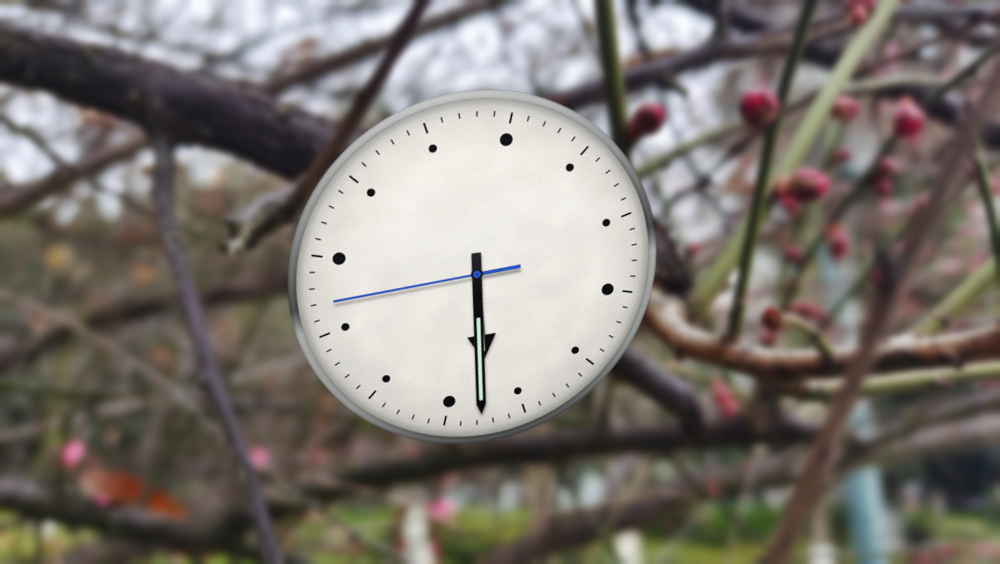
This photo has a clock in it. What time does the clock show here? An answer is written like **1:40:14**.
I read **5:27:42**
